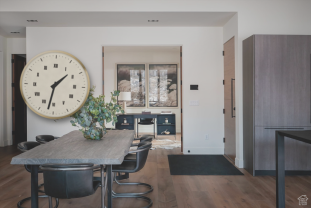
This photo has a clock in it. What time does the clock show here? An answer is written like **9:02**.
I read **1:32**
